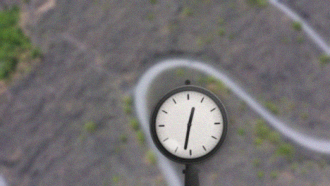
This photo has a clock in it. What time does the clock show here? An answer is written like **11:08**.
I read **12:32**
